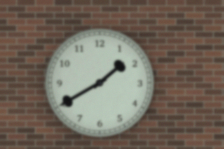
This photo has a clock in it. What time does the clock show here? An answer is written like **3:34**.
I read **1:40**
